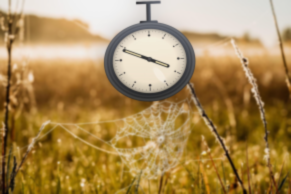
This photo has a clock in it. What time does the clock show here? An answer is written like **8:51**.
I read **3:49**
